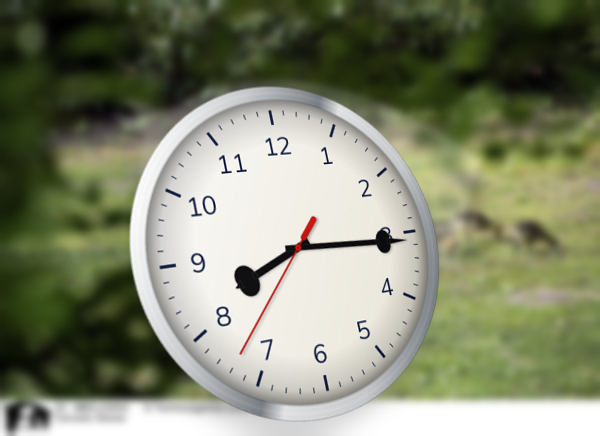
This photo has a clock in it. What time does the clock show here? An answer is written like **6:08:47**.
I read **8:15:37**
